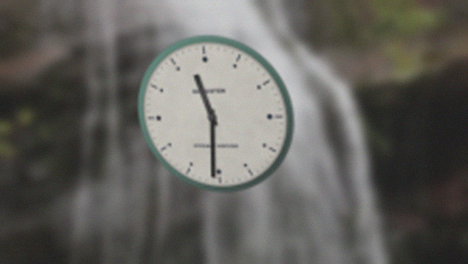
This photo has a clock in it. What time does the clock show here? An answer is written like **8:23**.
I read **11:31**
